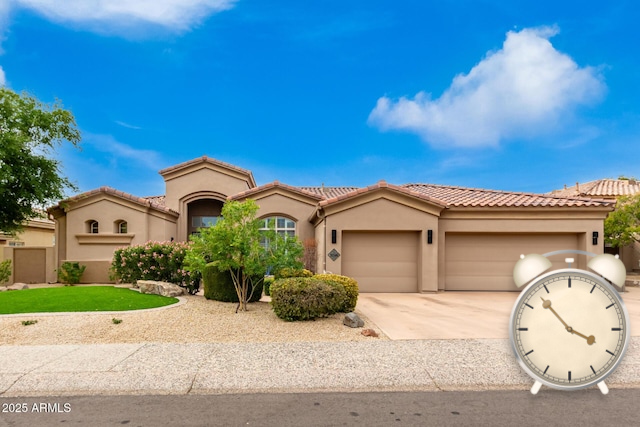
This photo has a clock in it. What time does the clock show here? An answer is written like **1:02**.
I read **3:53**
